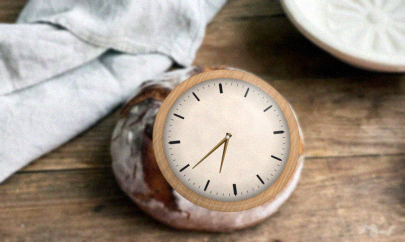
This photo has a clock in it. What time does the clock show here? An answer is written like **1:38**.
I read **6:39**
